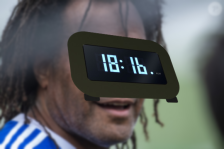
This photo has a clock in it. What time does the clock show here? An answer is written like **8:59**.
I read **18:16**
